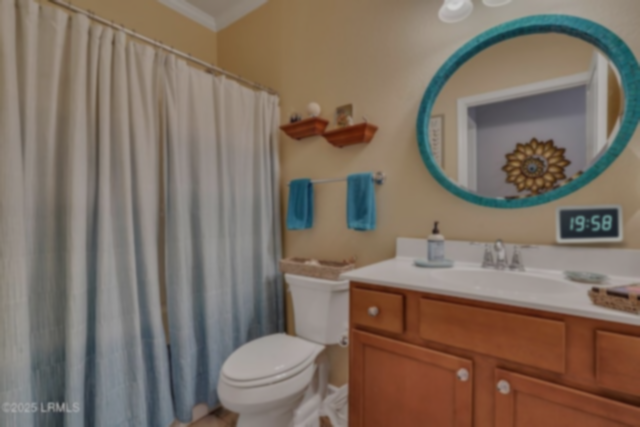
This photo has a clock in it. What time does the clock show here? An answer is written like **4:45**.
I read **19:58**
